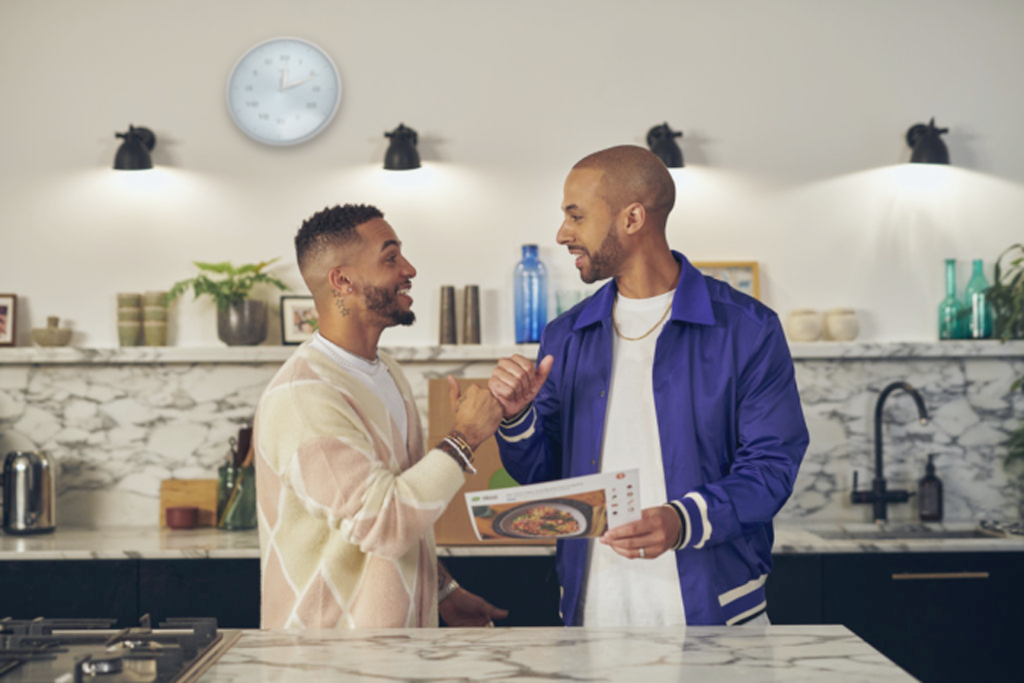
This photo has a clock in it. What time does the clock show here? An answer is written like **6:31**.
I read **12:11**
